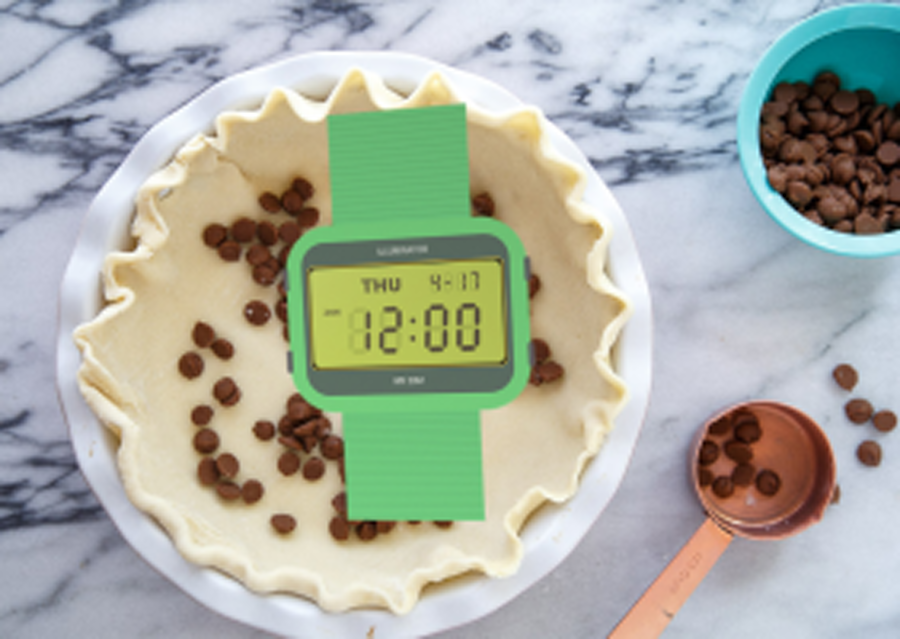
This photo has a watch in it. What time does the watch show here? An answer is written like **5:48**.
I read **12:00**
